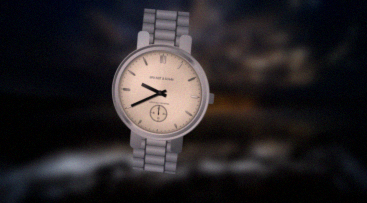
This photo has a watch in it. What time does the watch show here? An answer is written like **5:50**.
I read **9:40**
